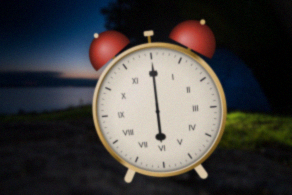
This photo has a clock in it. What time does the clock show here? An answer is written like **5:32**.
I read **6:00**
